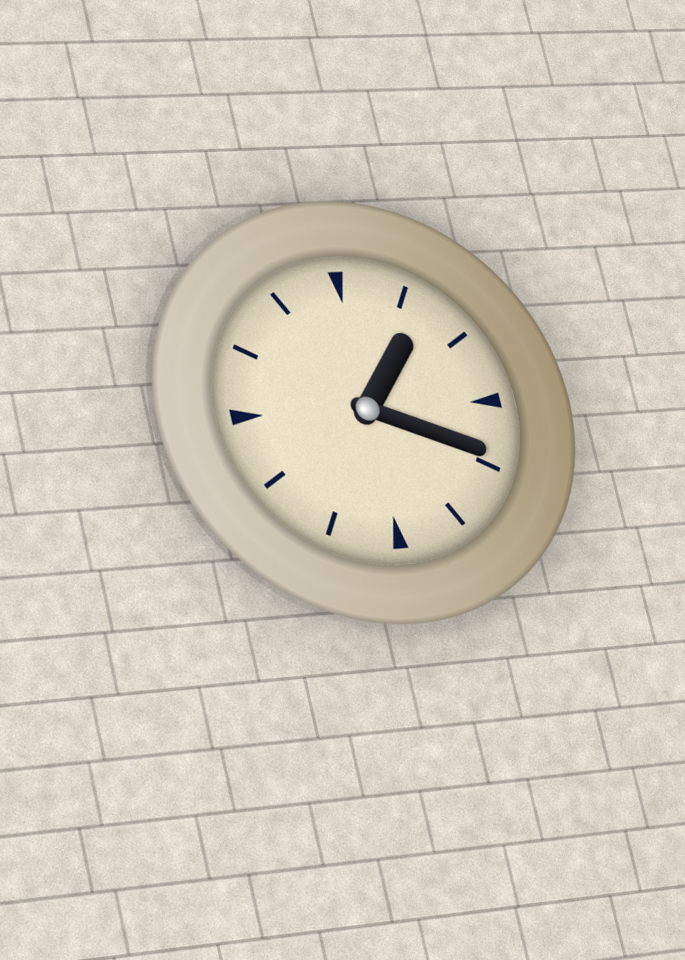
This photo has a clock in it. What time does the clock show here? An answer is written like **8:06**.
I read **1:19**
